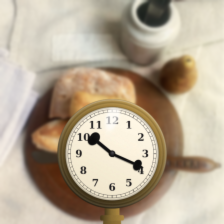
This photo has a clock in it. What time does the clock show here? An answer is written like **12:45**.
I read **10:19**
